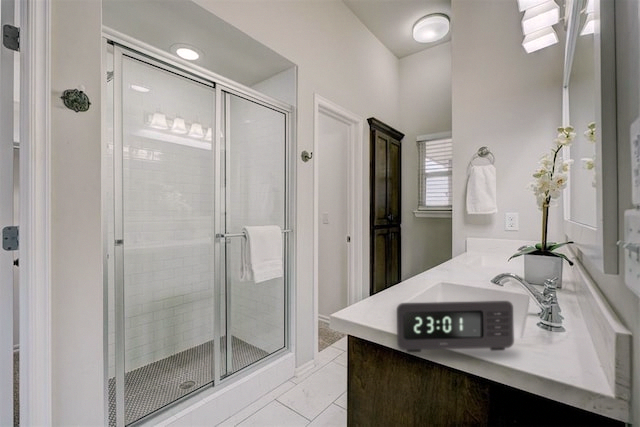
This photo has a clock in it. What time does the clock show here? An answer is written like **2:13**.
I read **23:01**
